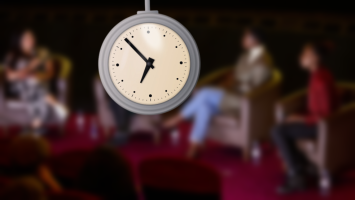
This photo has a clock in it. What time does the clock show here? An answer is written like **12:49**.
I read **6:53**
